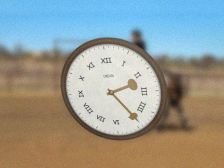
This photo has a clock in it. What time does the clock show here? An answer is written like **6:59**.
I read **2:24**
